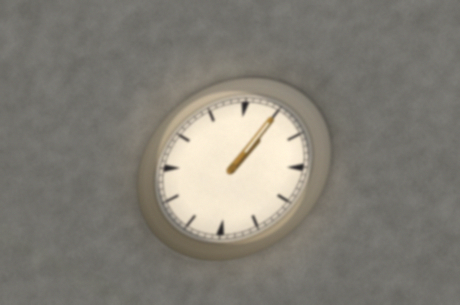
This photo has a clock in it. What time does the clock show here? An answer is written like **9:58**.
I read **1:05**
